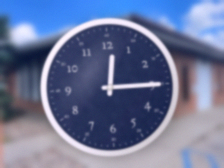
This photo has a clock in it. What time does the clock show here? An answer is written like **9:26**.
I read **12:15**
